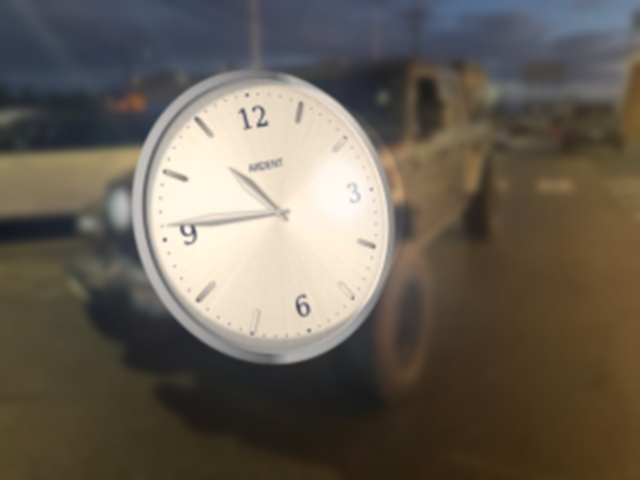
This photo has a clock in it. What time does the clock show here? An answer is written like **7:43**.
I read **10:46**
